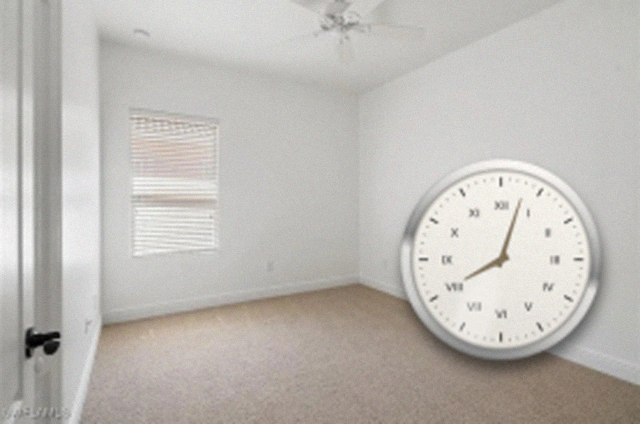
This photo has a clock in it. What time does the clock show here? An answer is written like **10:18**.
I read **8:03**
